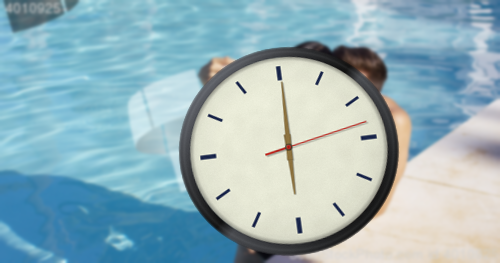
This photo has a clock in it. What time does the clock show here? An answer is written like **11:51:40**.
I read **6:00:13**
